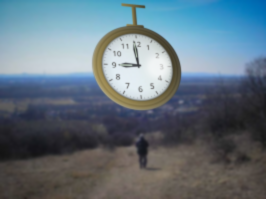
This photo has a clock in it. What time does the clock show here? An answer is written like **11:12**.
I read **8:59**
